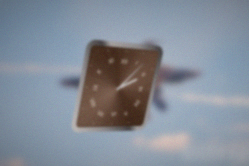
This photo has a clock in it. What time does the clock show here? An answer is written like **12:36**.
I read **2:07**
